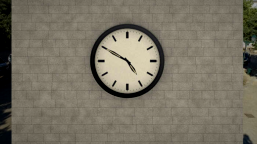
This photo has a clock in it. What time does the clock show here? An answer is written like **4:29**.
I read **4:50**
